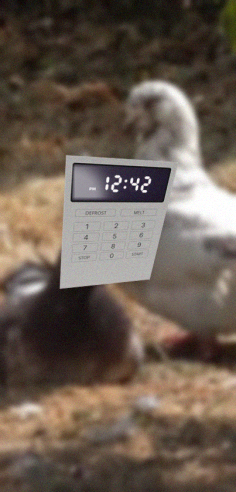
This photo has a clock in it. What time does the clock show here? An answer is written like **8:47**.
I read **12:42**
